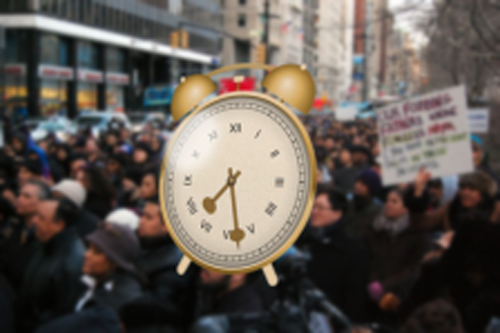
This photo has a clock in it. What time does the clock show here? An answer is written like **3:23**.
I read **7:28**
